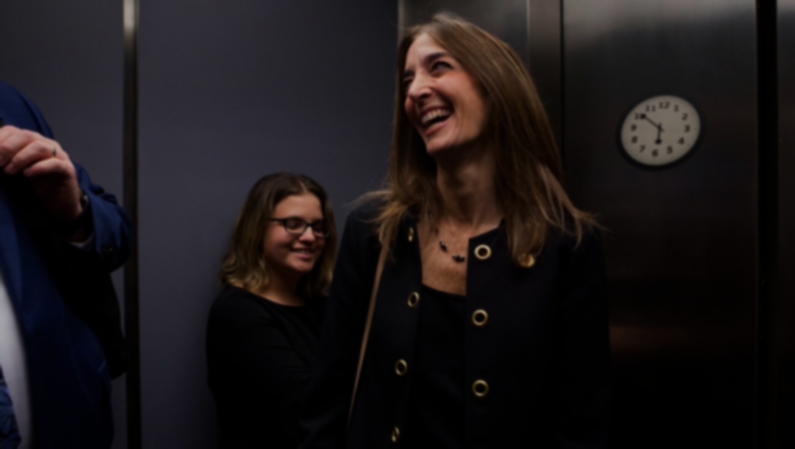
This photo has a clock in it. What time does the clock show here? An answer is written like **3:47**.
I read **5:51**
